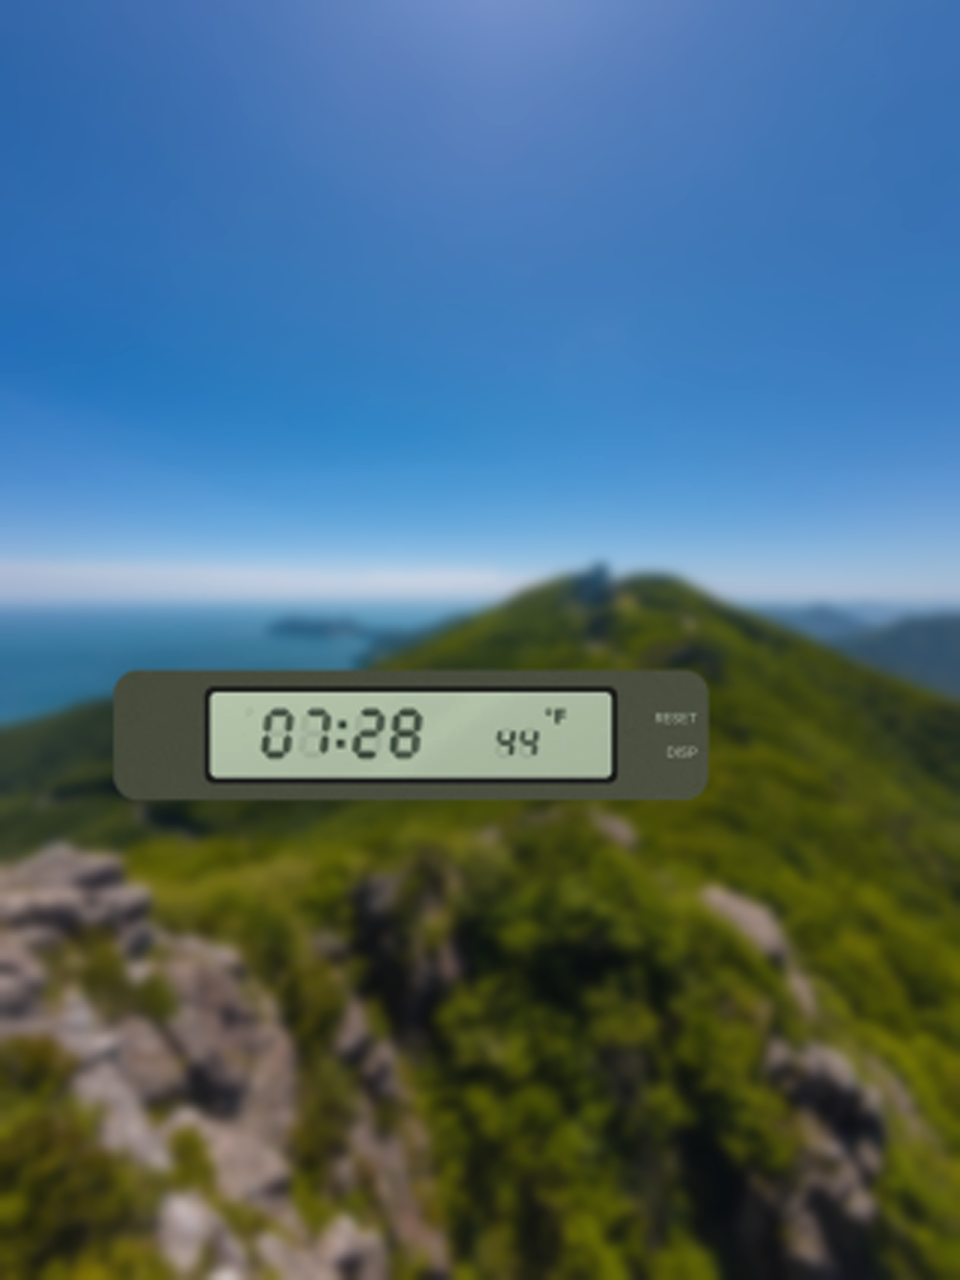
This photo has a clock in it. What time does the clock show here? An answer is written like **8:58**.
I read **7:28**
